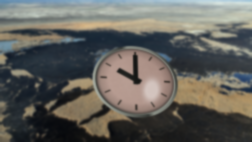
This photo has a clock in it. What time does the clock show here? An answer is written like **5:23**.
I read **10:00**
